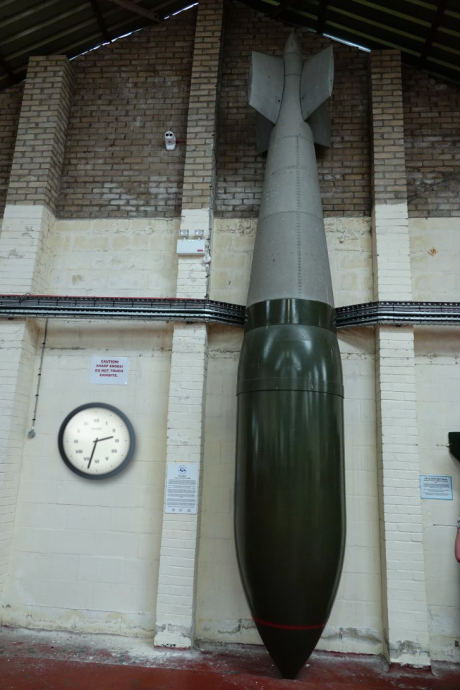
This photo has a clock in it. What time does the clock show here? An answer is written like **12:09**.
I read **2:33**
